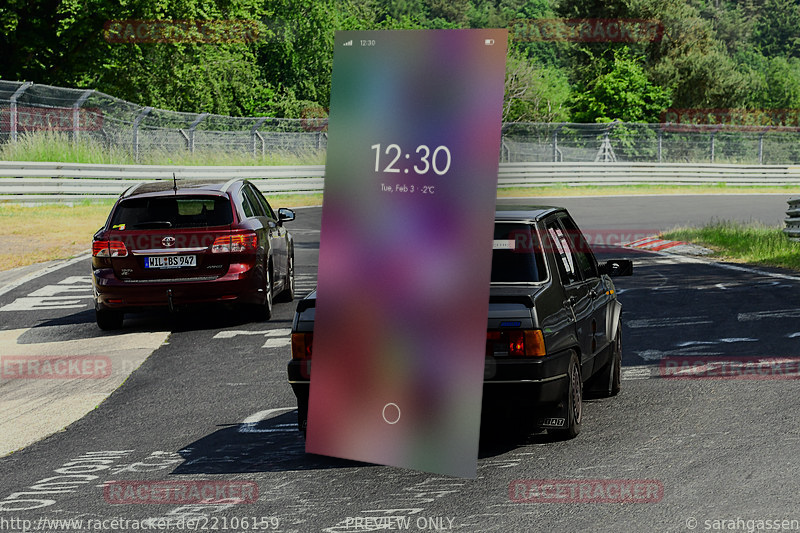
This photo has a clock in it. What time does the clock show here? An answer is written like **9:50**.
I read **12:30**
